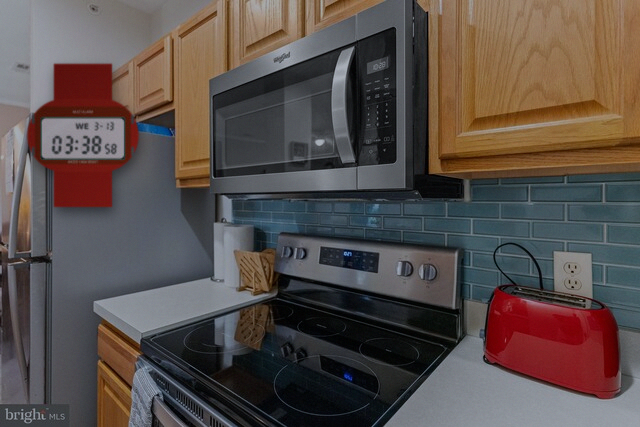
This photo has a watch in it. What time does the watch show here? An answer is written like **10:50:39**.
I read **3:38:58**
